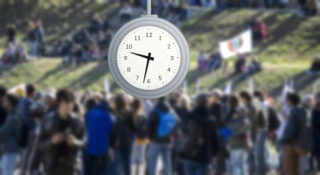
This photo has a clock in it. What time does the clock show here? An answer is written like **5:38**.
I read **9:32**
